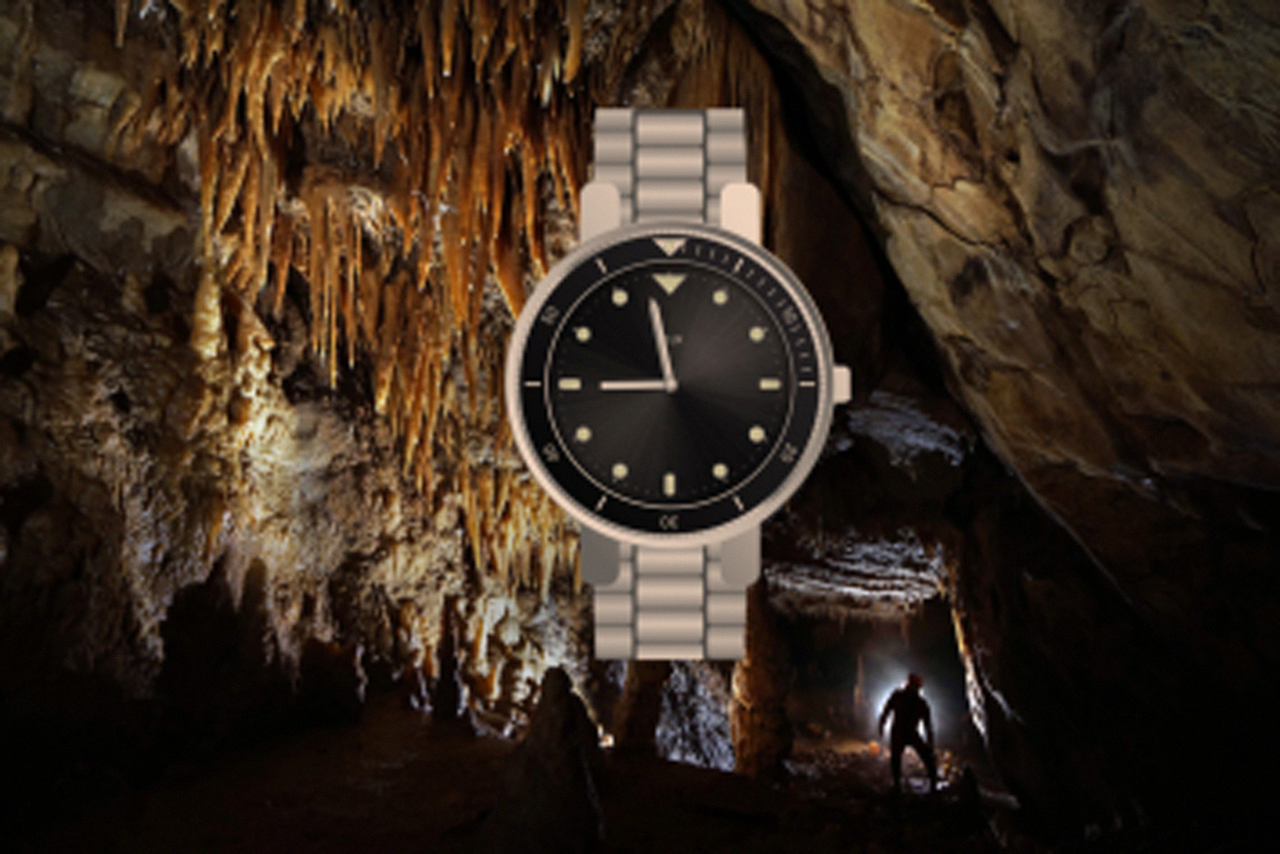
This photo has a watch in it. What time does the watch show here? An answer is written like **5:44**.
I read **8:58**
